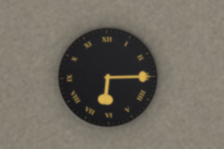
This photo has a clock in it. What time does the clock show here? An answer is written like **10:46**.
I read **6:15**
